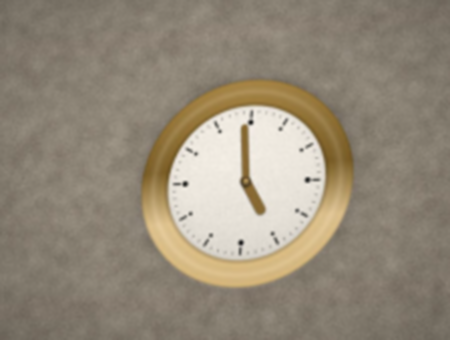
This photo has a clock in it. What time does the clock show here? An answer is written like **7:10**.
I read **4:59**
